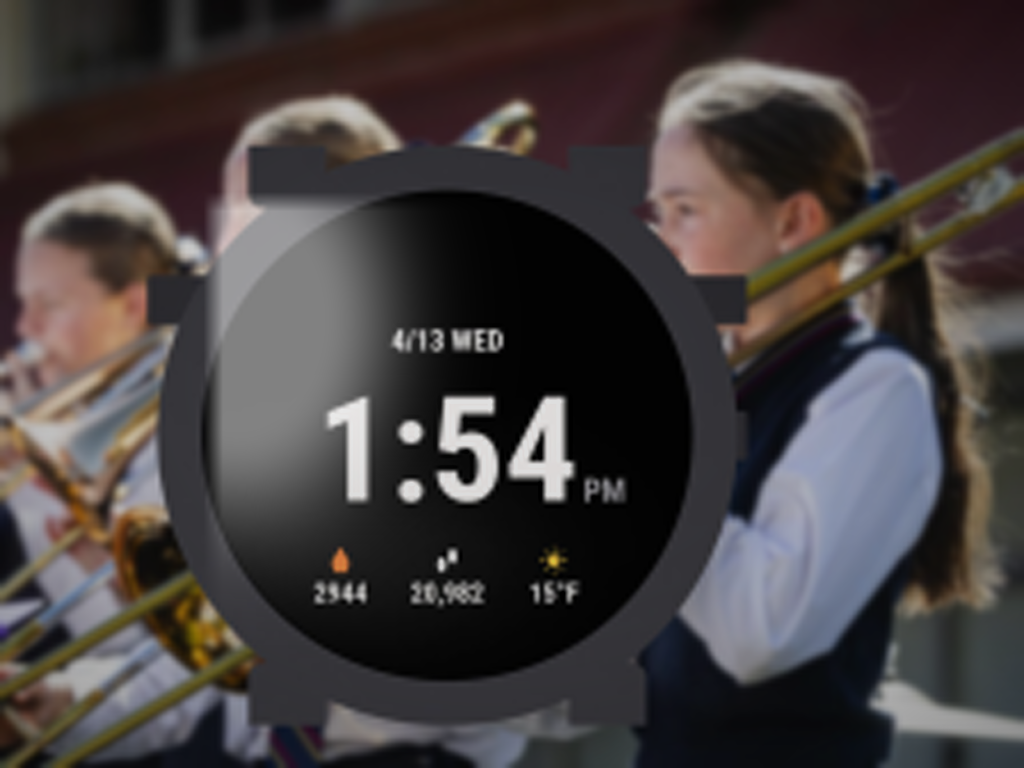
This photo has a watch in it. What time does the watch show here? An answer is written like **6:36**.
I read **1:54**
